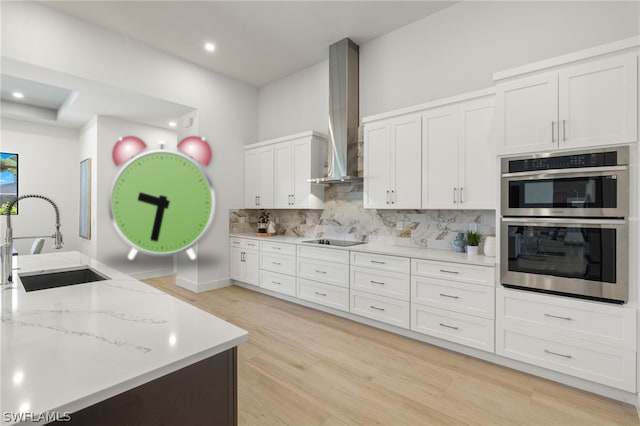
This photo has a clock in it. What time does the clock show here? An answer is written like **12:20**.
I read **9:32**
